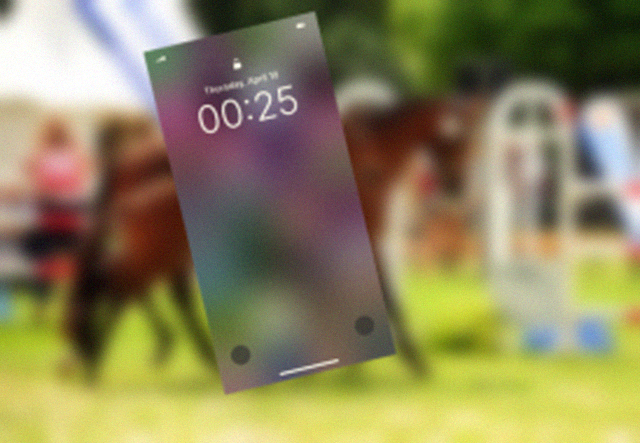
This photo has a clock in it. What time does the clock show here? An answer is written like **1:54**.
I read **0:25**
